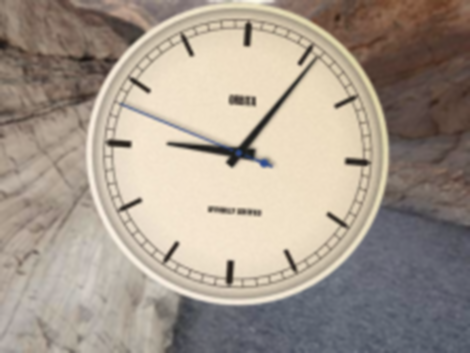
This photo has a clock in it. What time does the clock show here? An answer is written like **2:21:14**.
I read **9:05:48**
